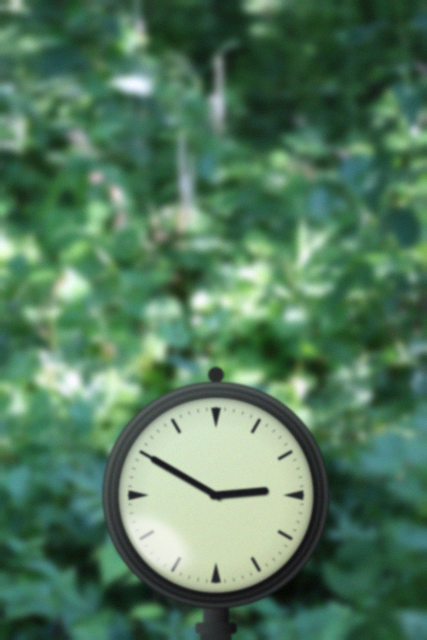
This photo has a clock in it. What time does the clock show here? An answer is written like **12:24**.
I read **2:50**
